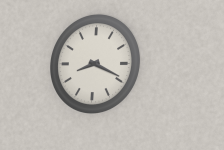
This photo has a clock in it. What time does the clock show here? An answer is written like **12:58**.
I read **8:19**
